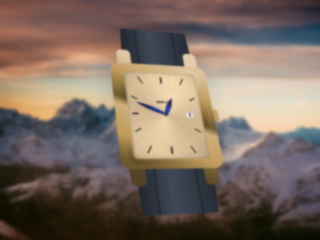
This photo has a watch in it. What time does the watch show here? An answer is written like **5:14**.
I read **12:49**
